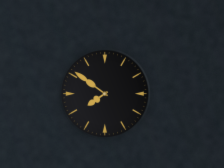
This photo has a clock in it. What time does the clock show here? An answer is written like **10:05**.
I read **7:51**
